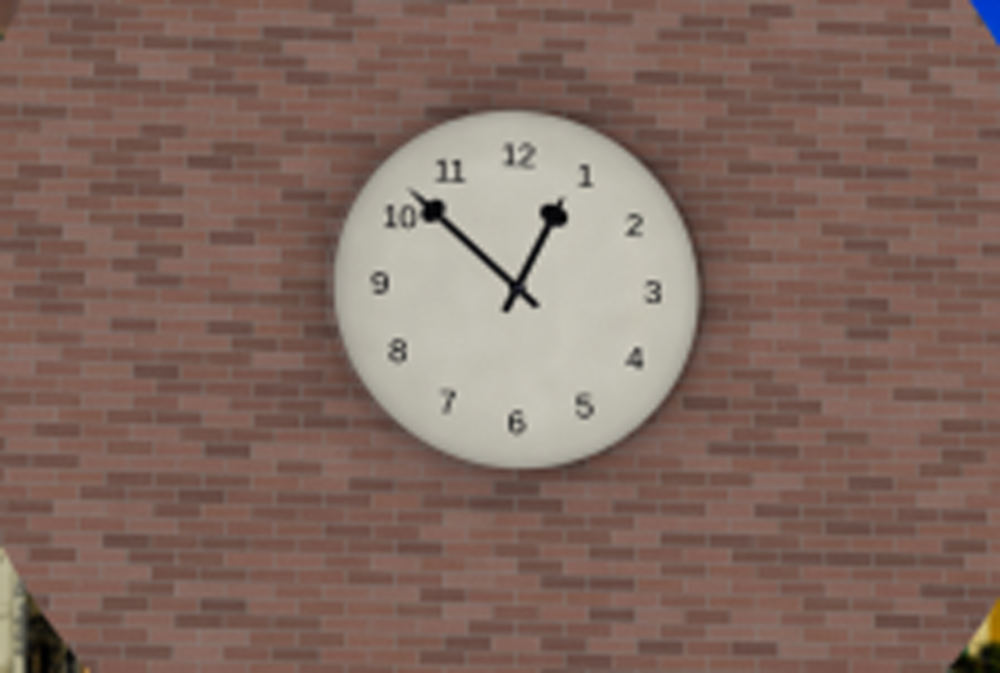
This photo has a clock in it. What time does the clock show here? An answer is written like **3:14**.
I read **12:52**
